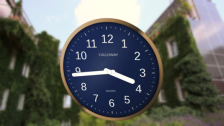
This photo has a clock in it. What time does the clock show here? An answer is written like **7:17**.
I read **3:44**
